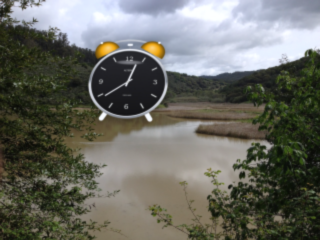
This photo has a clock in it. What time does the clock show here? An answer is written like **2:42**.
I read **12:39**
